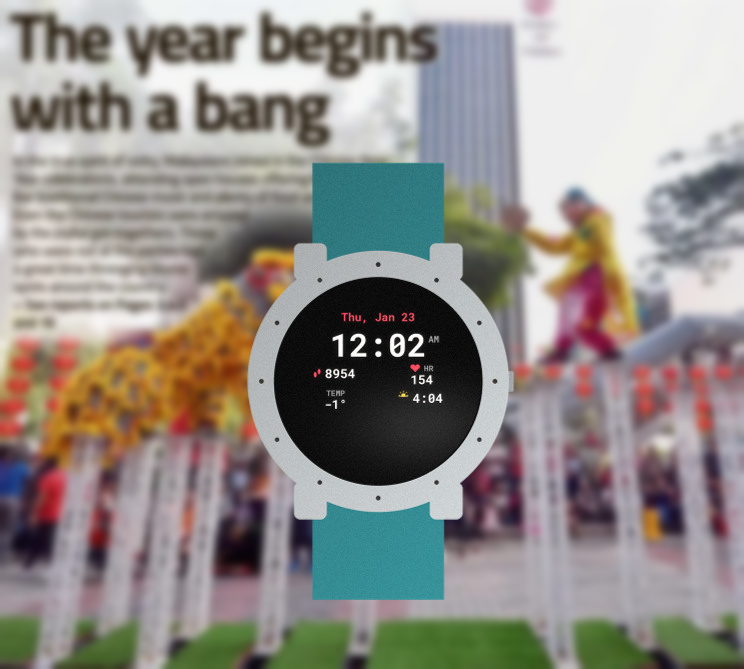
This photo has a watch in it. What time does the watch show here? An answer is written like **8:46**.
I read **12:02**
